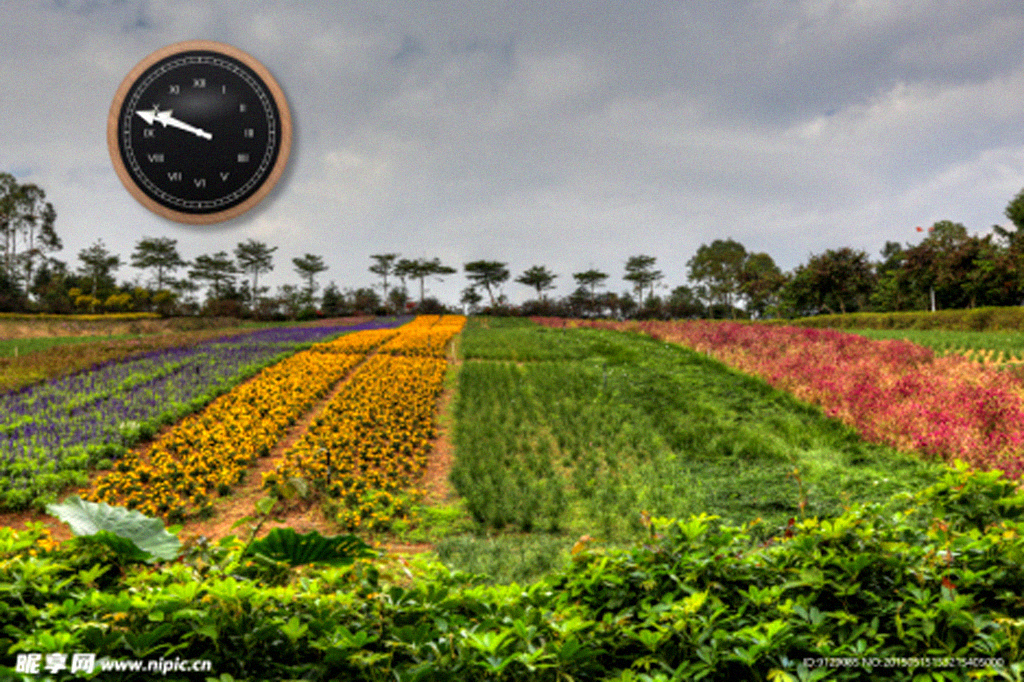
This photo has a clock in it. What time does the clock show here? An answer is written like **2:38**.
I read **9:48**
